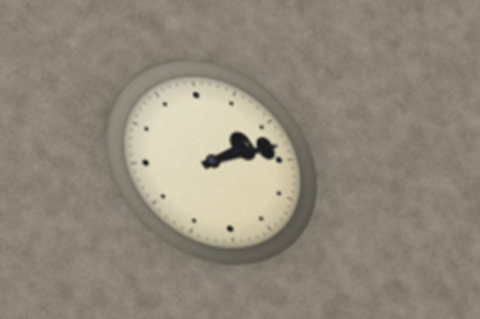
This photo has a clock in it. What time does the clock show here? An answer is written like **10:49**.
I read **2:13**
